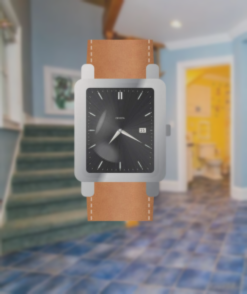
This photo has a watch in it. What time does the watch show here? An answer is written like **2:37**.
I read **7:20**
